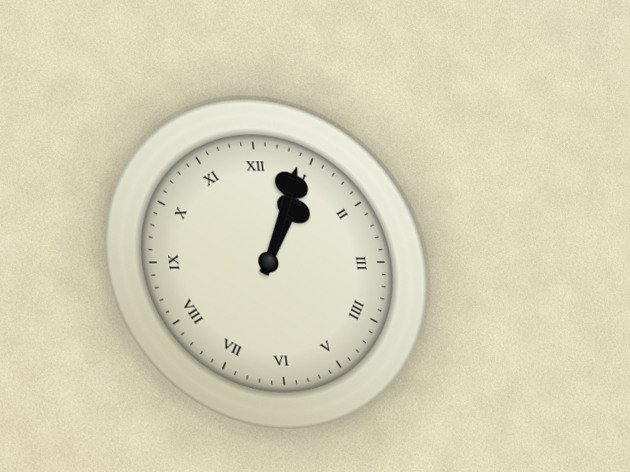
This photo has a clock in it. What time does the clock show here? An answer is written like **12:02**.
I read **1:04**
